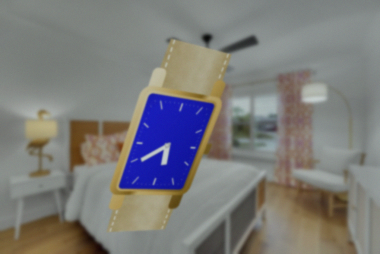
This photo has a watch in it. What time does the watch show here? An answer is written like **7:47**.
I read **5:39**
